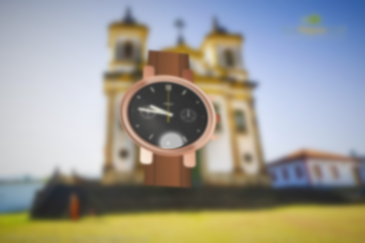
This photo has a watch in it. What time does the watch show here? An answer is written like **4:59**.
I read **9:46**
